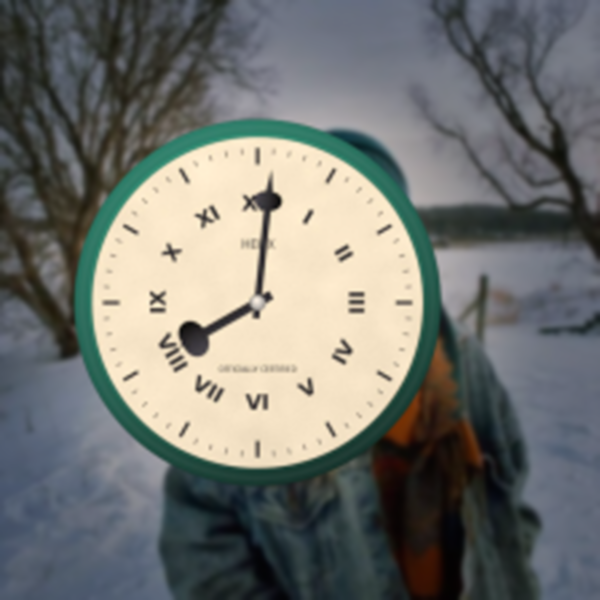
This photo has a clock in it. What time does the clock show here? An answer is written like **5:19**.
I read **8:01**
